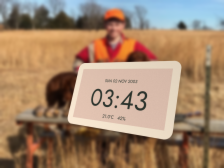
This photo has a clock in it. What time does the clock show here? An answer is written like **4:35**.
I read **3:43**
